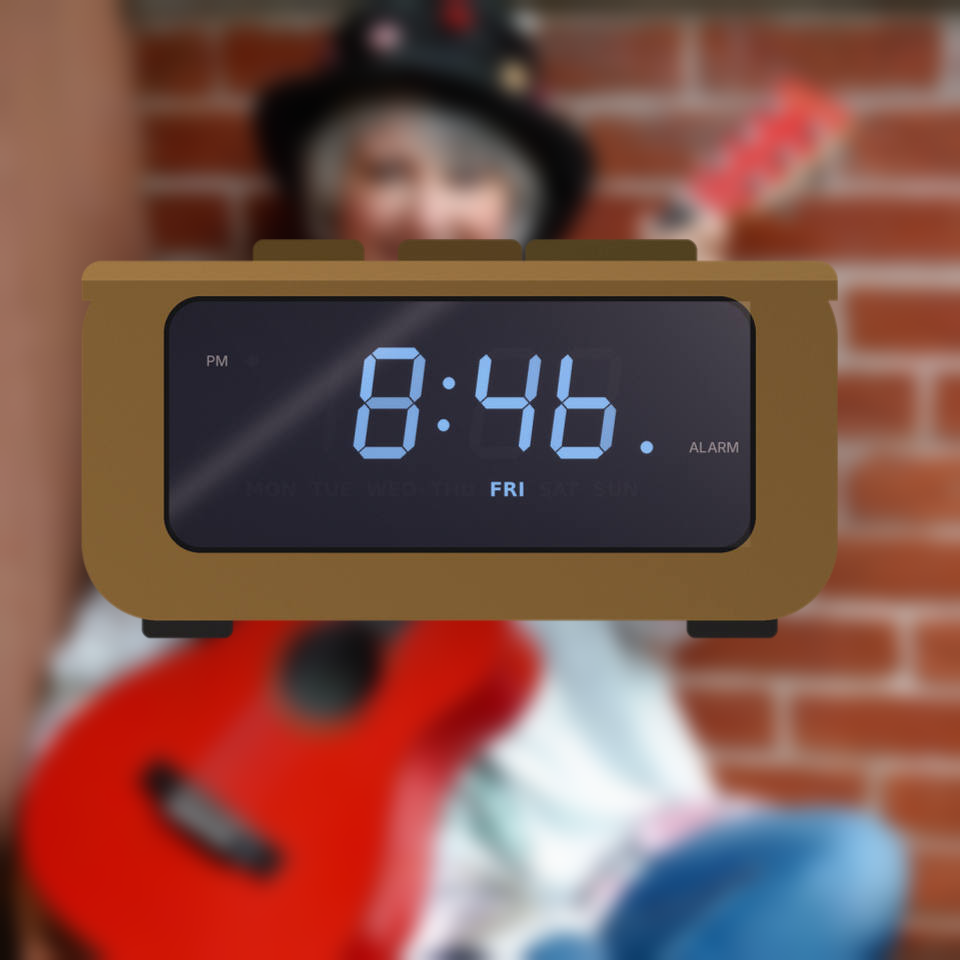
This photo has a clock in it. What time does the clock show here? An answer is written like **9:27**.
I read **8:46**
